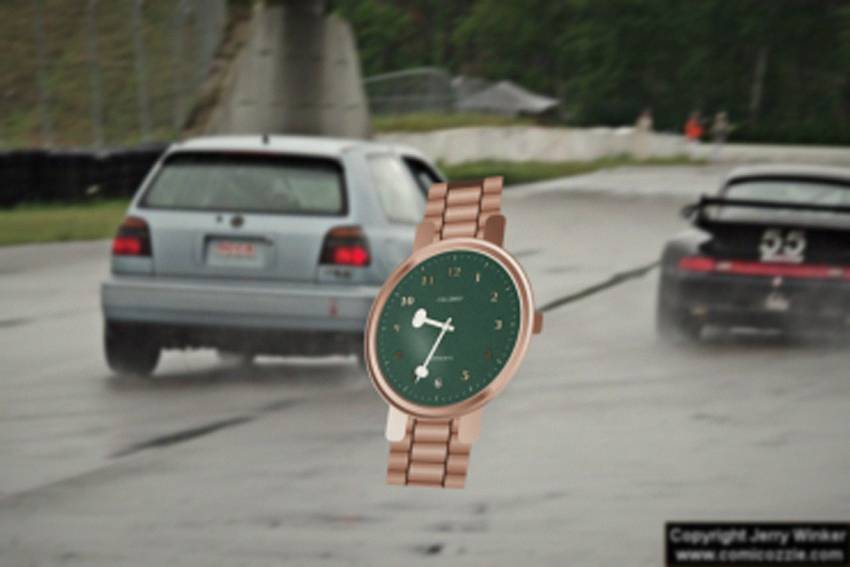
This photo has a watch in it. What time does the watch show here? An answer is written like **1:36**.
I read **9:34**
